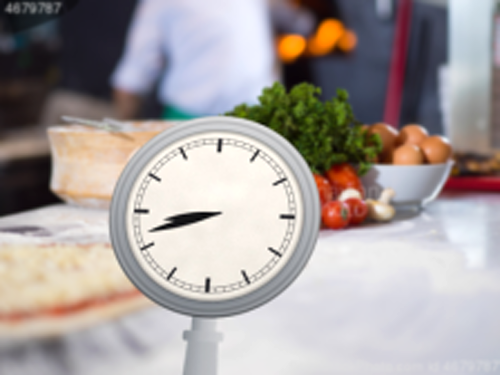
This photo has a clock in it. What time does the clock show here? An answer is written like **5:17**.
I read **8:42**
